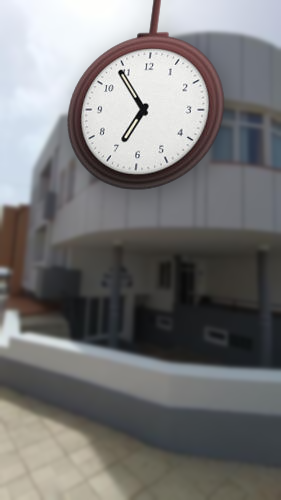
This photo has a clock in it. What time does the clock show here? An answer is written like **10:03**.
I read **6:54**
